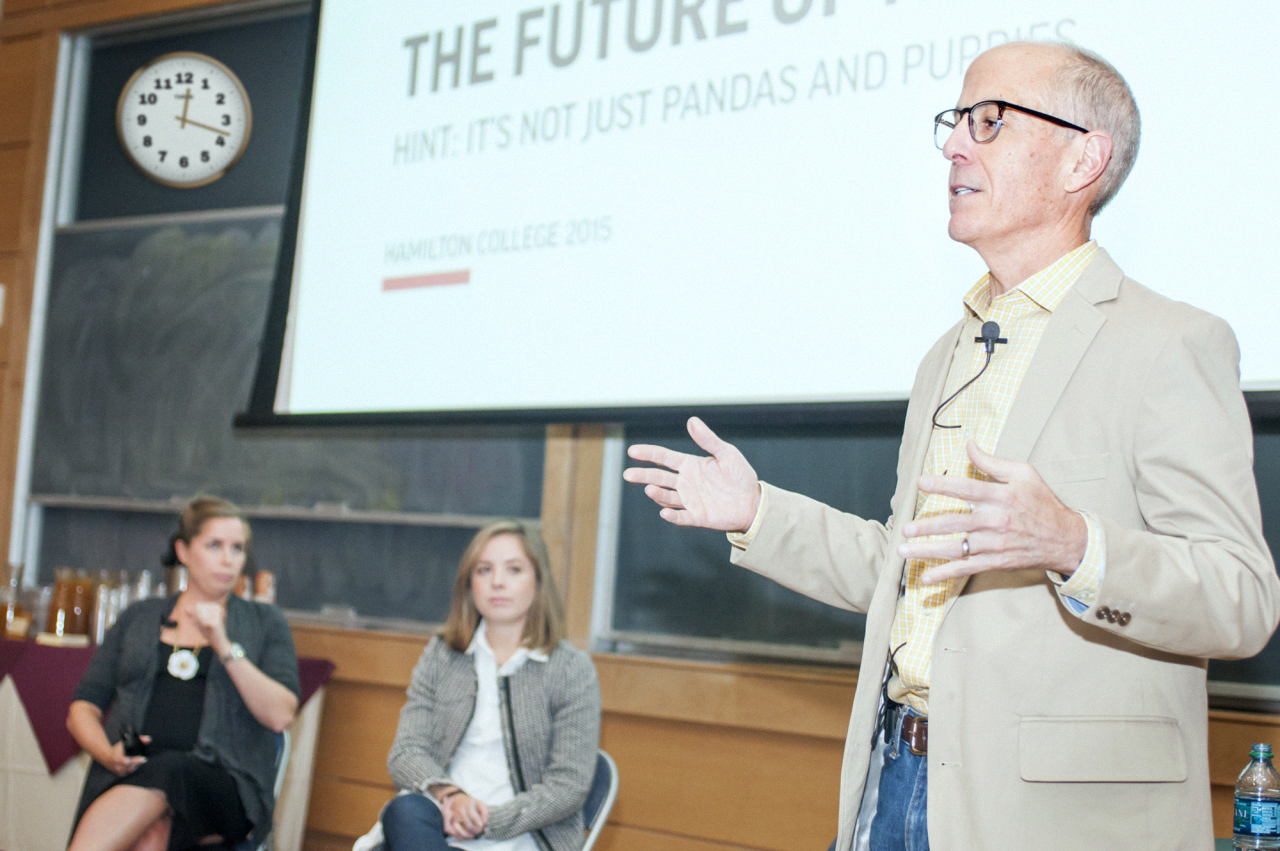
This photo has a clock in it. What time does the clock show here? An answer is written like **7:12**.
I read **12:18**
